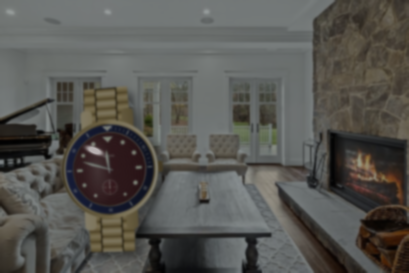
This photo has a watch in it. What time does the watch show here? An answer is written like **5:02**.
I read **11:48**
